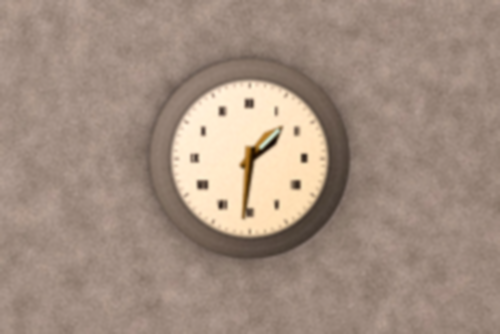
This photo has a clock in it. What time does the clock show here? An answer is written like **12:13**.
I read **1:31**
